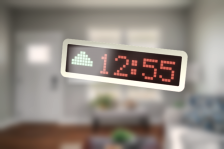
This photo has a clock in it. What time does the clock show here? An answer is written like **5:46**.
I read **12:55**
